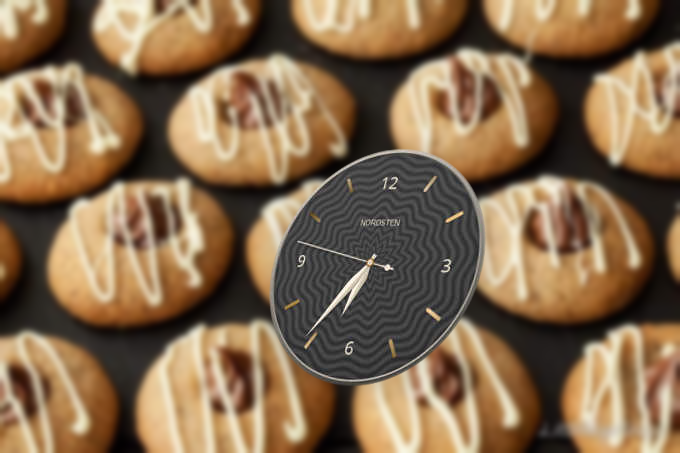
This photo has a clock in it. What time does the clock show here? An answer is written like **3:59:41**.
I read **6:35:47**
